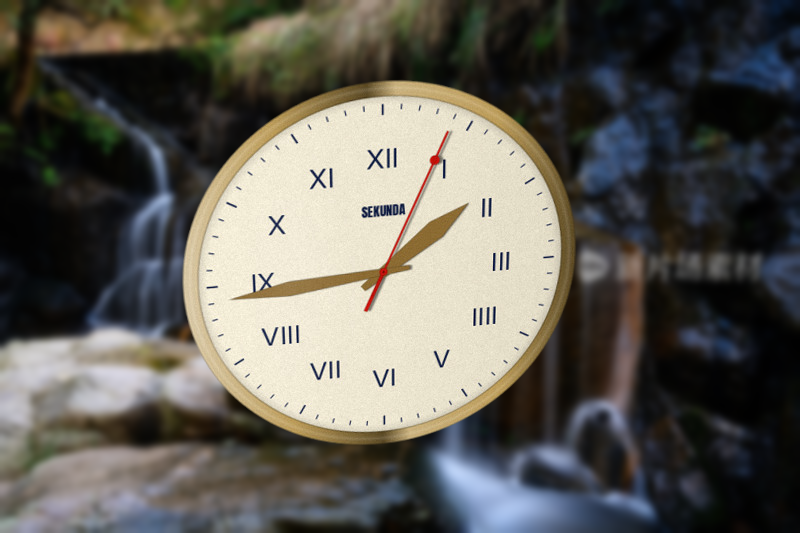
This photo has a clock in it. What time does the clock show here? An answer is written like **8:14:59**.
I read **1:44:04**
